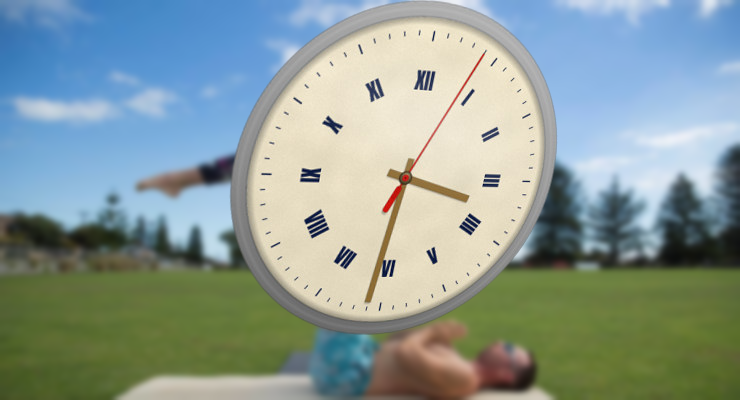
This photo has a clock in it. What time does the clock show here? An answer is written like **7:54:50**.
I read **3:31:04**
